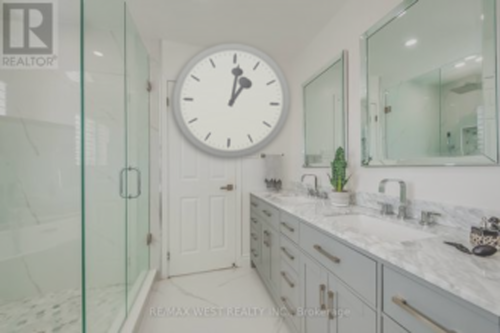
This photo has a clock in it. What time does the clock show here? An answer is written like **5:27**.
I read **1:01**
